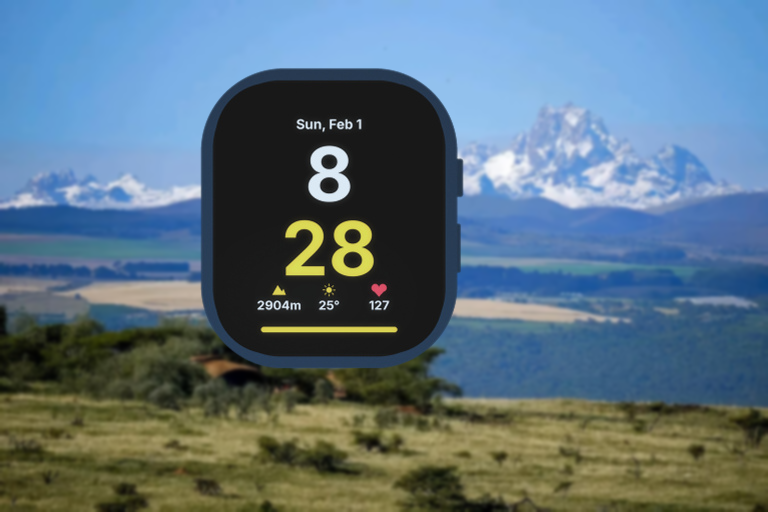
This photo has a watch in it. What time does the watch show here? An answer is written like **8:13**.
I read **8:28**
